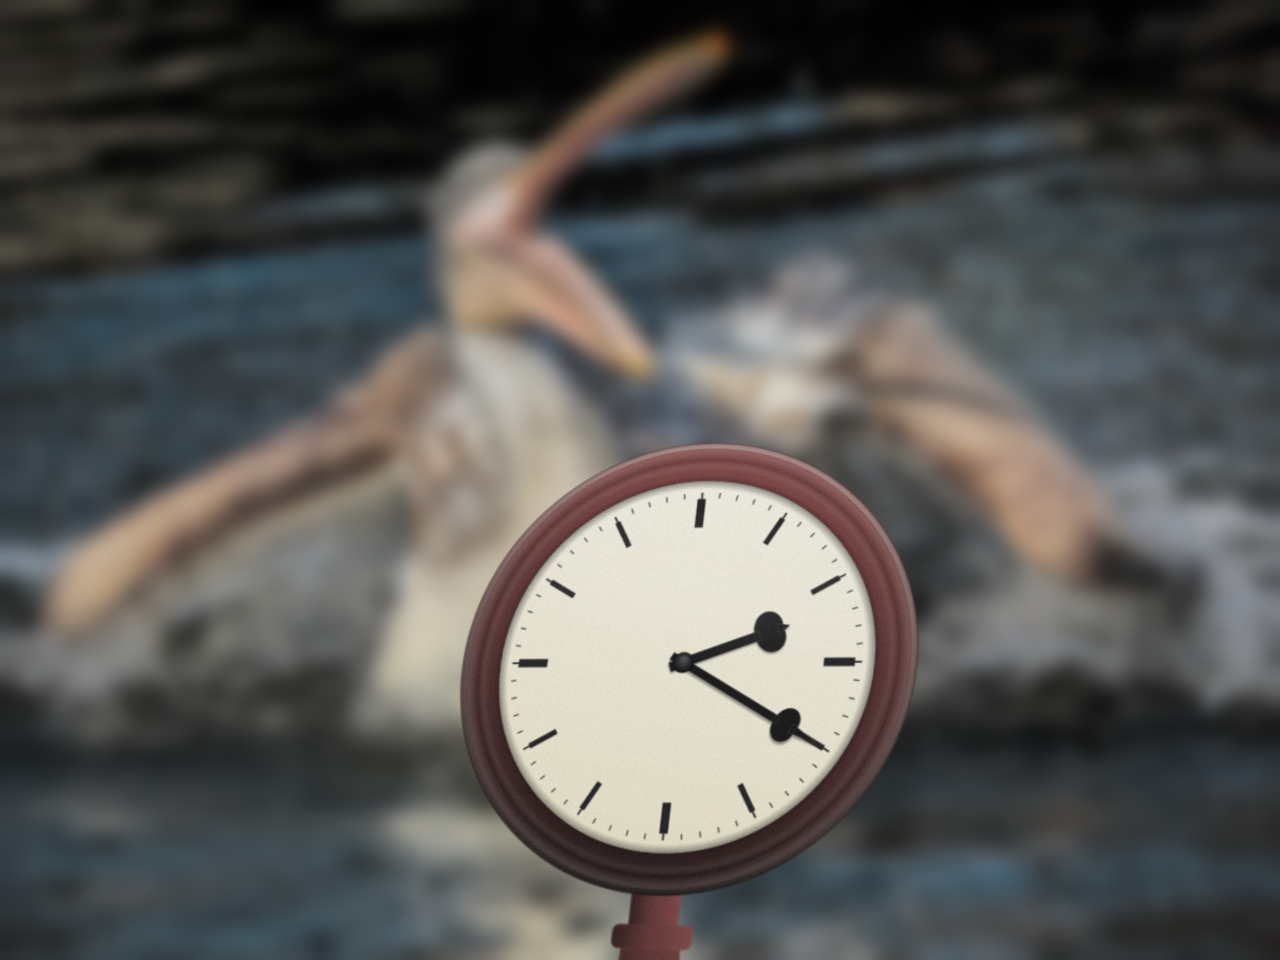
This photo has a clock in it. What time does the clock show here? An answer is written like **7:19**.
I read **2:20**
